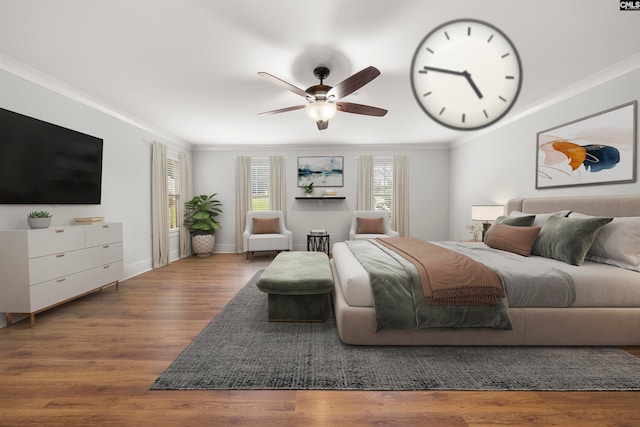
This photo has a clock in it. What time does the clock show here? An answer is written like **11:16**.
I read **4:46**
